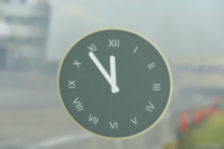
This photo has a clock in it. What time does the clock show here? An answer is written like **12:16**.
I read **11:54**
